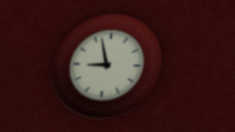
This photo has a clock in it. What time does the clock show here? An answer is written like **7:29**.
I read **8:57**
